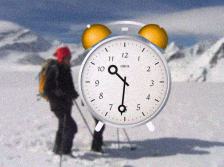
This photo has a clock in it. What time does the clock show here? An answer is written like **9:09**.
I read **10:31**
